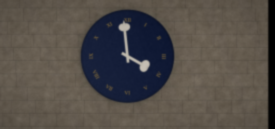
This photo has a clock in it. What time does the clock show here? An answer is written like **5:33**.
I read **3:59**
